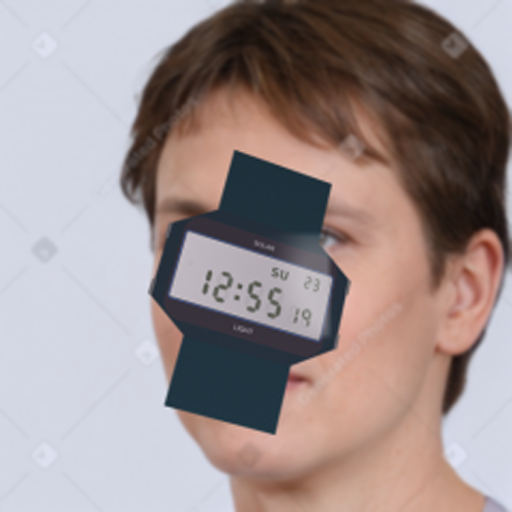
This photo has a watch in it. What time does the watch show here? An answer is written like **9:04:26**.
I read **12:55:19**
